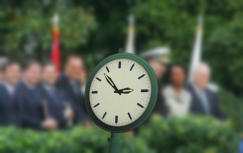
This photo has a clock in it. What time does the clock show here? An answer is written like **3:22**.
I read **2:53**
